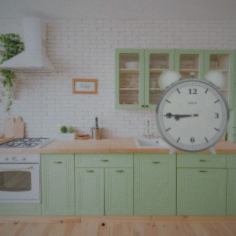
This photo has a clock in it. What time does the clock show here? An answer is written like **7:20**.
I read **8:45**
